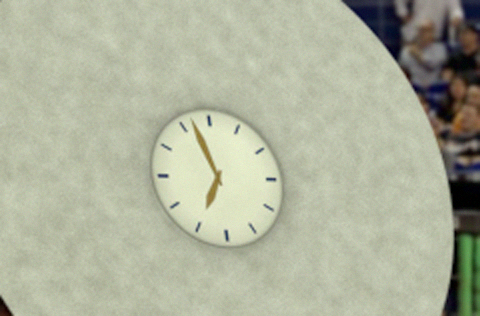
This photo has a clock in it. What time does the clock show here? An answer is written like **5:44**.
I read **6:57**
